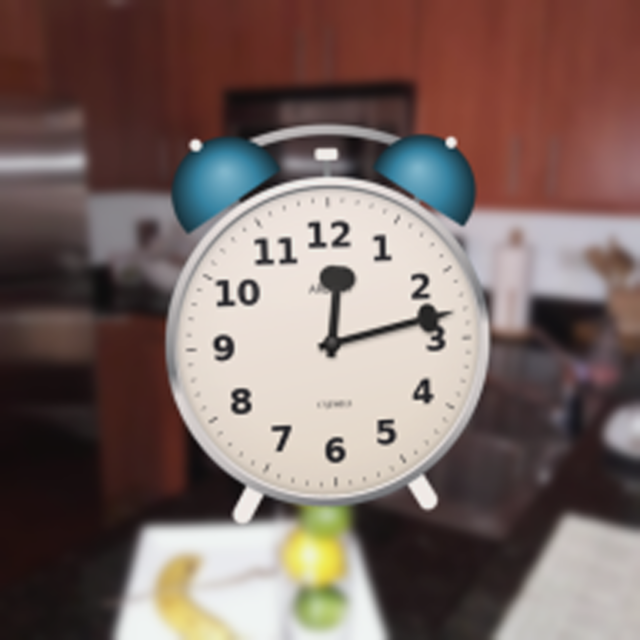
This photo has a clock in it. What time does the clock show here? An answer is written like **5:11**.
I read **12:13**
